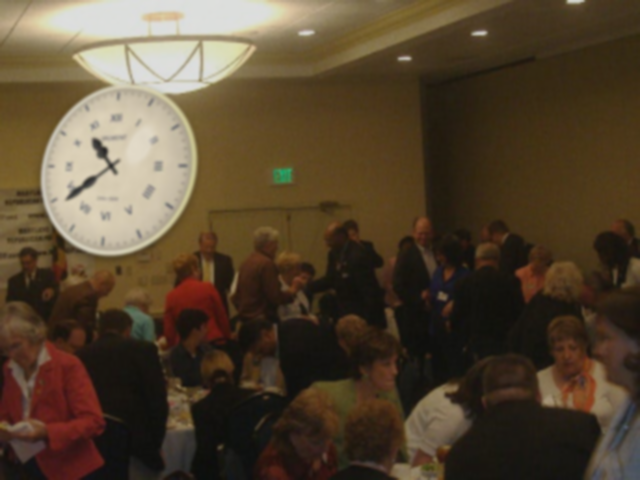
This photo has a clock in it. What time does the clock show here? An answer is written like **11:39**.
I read **10:39**
